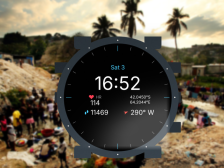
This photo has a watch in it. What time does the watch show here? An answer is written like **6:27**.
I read **16:52**
